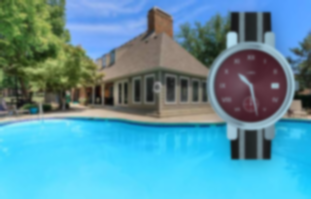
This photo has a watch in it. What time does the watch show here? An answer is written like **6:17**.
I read **10:28**
